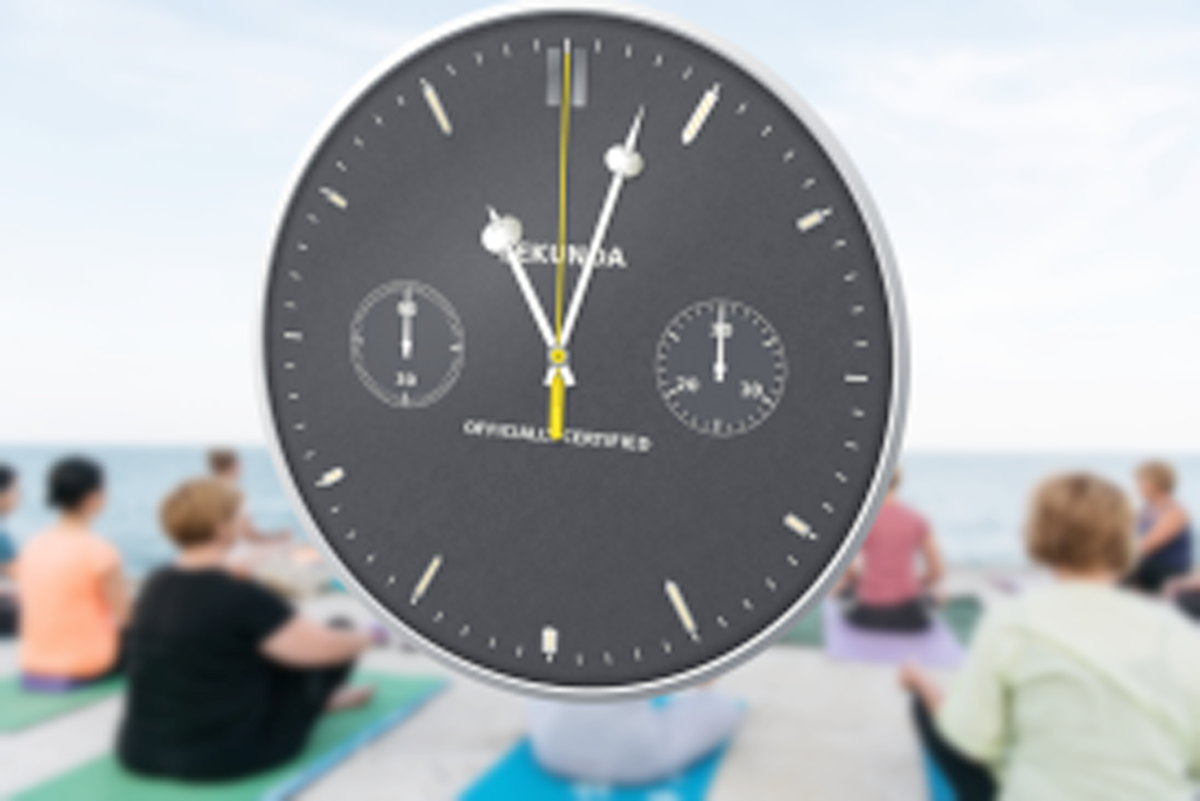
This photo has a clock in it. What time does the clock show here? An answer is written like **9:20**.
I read **11:03**
